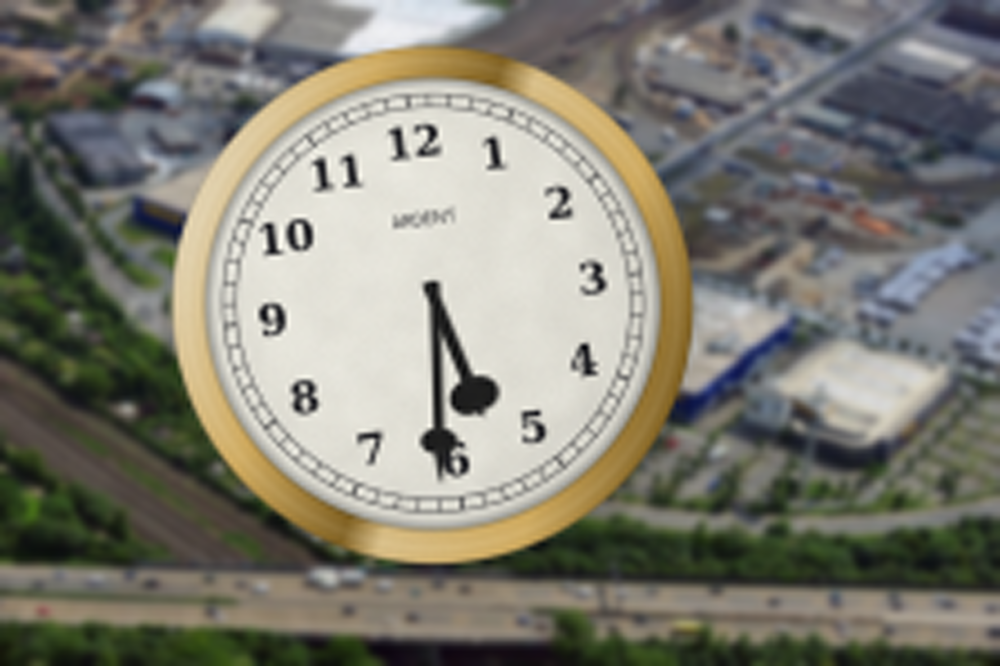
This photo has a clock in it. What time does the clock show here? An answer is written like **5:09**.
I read **5:31**
